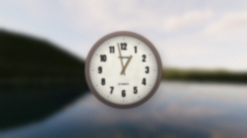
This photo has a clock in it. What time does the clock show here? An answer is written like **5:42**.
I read **12:58**
